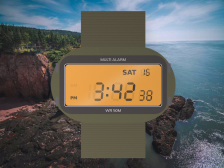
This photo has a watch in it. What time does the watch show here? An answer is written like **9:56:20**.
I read **3:42:38**
